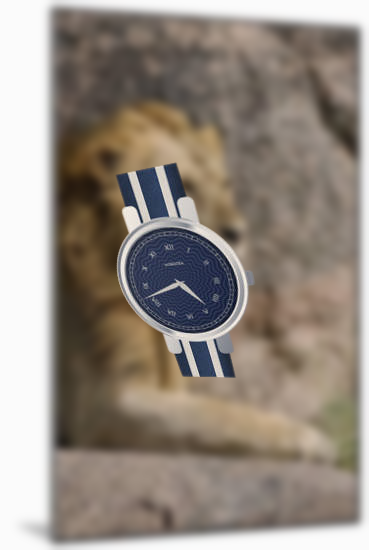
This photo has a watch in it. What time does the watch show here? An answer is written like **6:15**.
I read **4:42**
